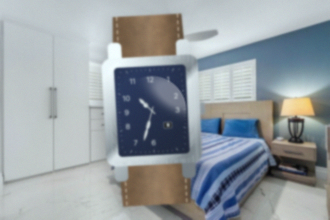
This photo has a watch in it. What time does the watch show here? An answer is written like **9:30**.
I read **10:33**
